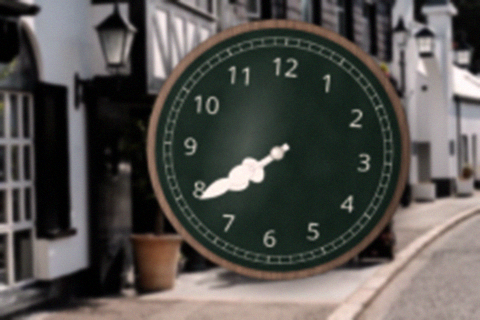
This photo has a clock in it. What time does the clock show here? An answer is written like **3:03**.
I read **7:39**
